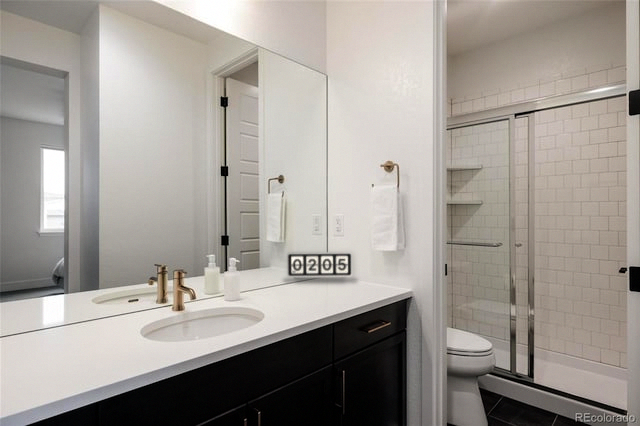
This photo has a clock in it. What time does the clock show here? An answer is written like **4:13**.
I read **2:05**
